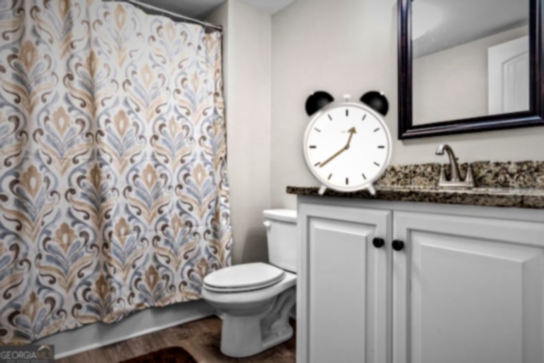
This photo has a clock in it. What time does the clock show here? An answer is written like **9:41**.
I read **12:39**
